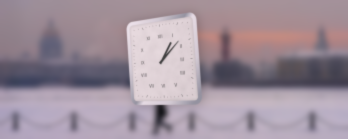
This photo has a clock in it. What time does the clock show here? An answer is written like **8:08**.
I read **1:08**
